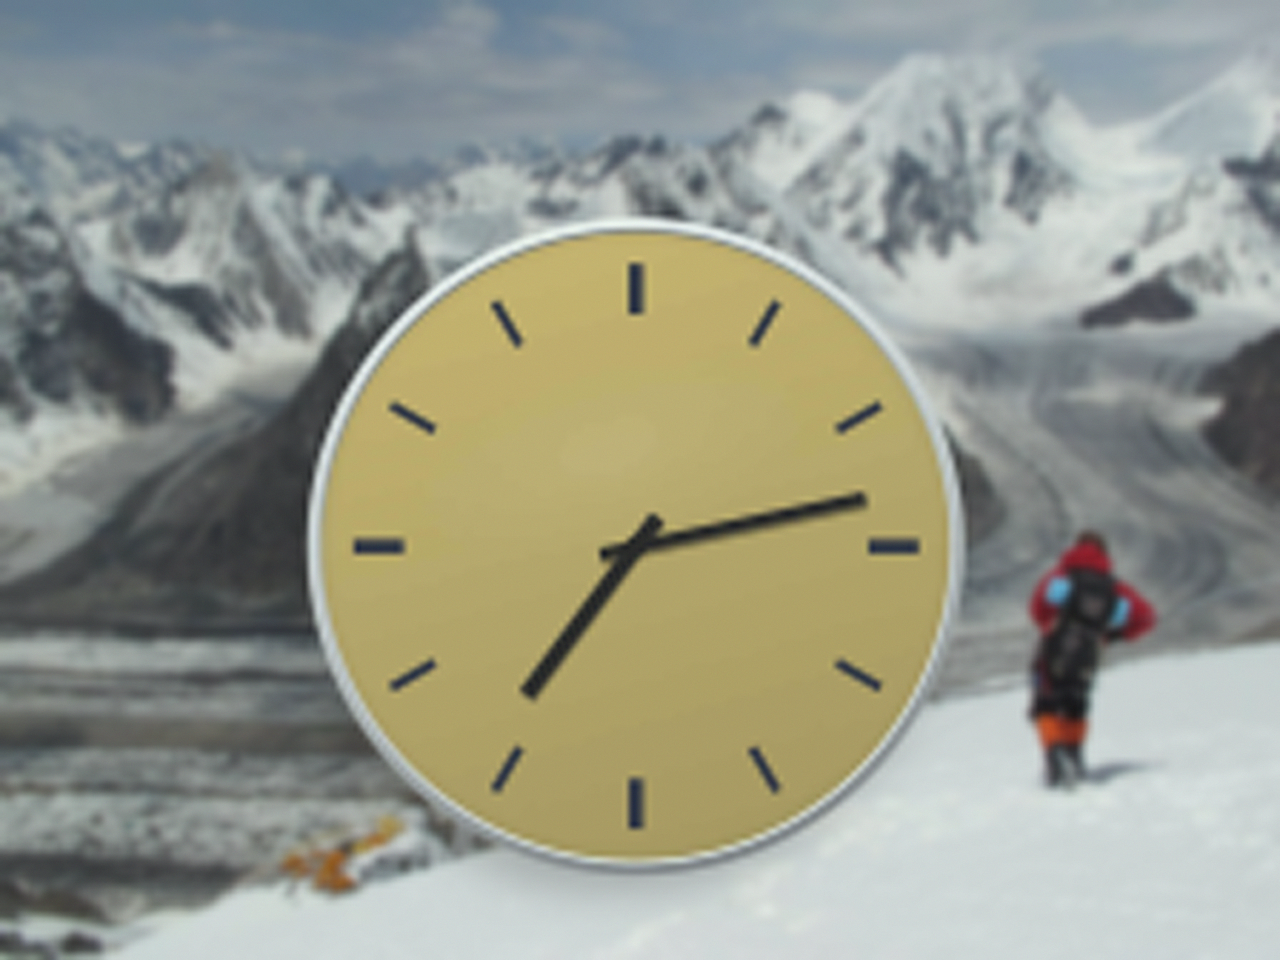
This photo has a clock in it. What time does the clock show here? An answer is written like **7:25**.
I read **7:13**
